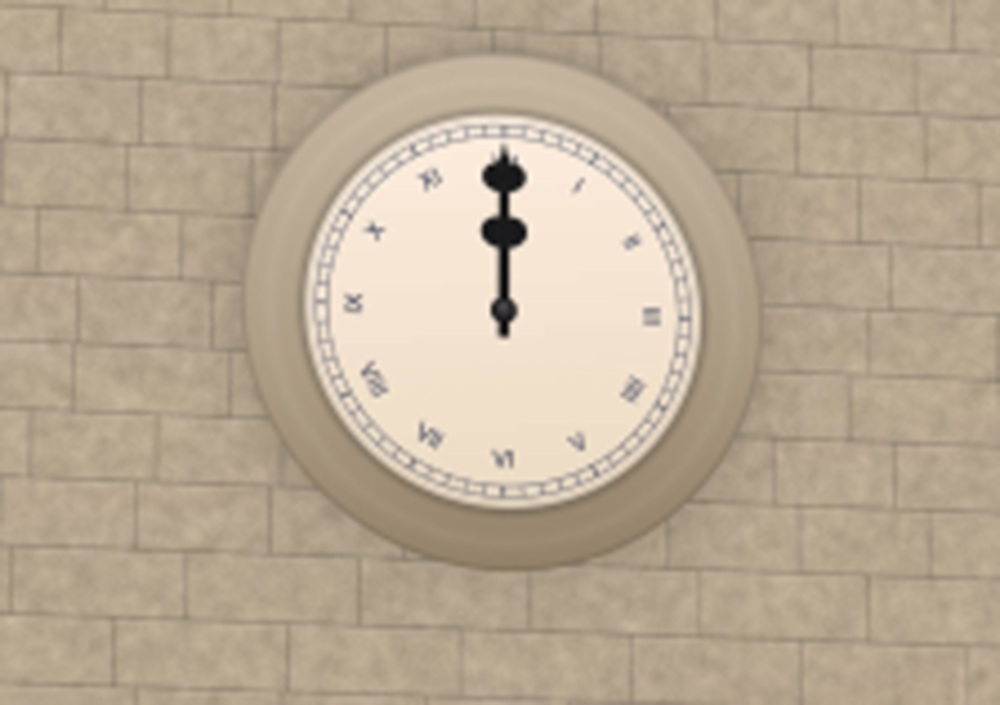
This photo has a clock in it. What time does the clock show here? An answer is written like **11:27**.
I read **12:00**
